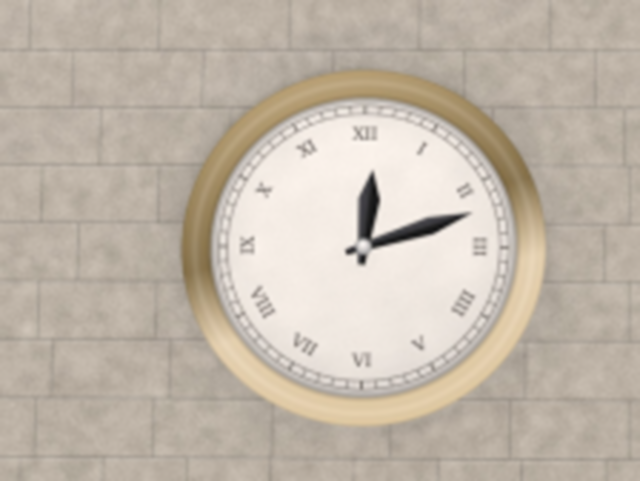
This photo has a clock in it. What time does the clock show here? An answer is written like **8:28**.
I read **12:12**
